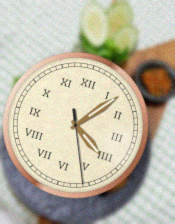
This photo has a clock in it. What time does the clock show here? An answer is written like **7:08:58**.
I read **4:06:26**
